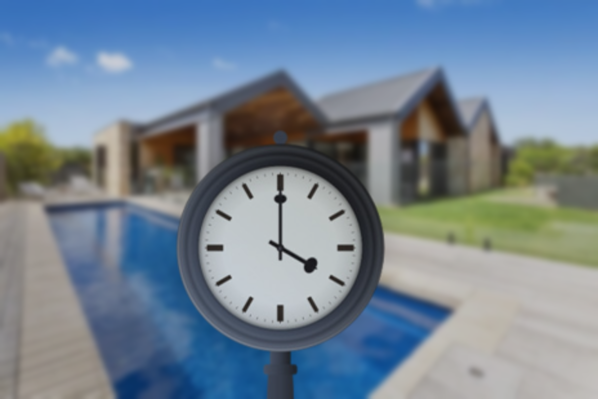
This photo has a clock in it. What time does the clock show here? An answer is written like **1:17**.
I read **4:00**
